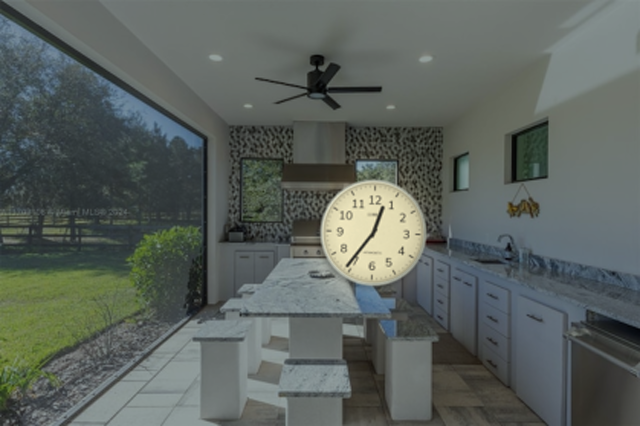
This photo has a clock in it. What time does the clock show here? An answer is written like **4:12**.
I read **12:36**
